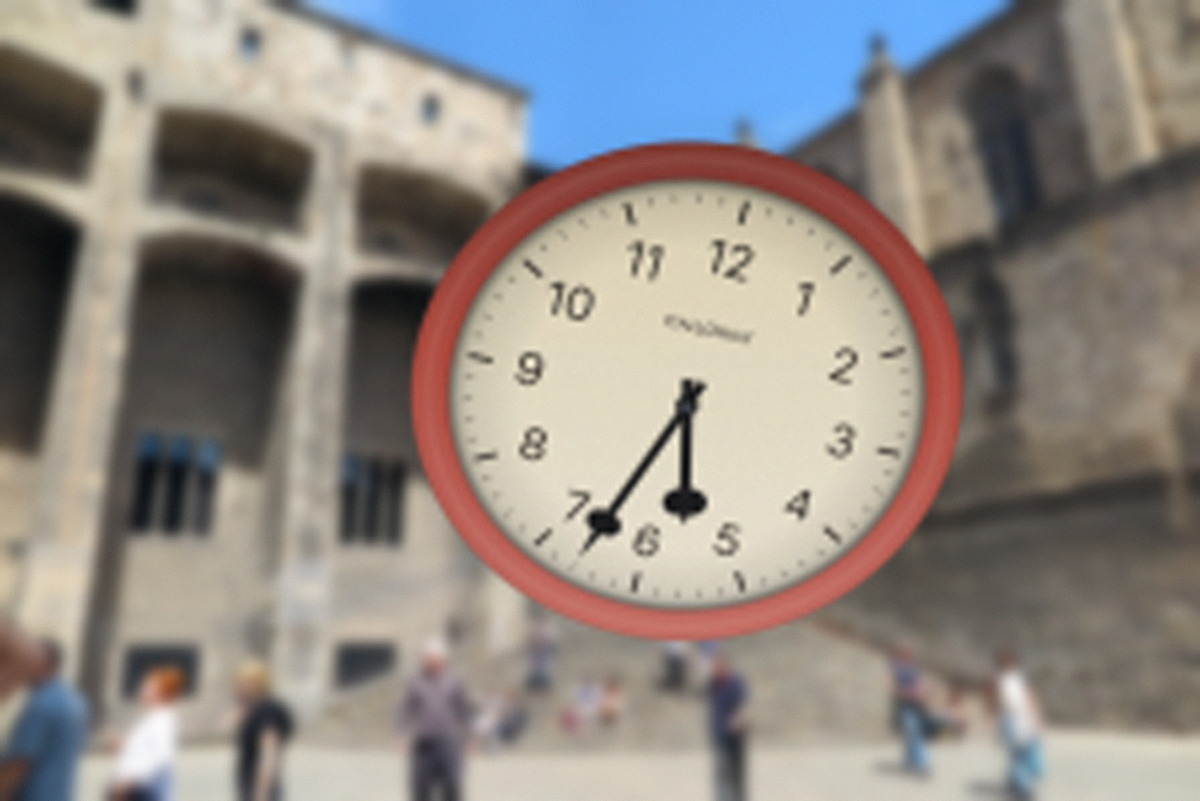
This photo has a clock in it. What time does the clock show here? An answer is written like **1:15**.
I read **5:33**
